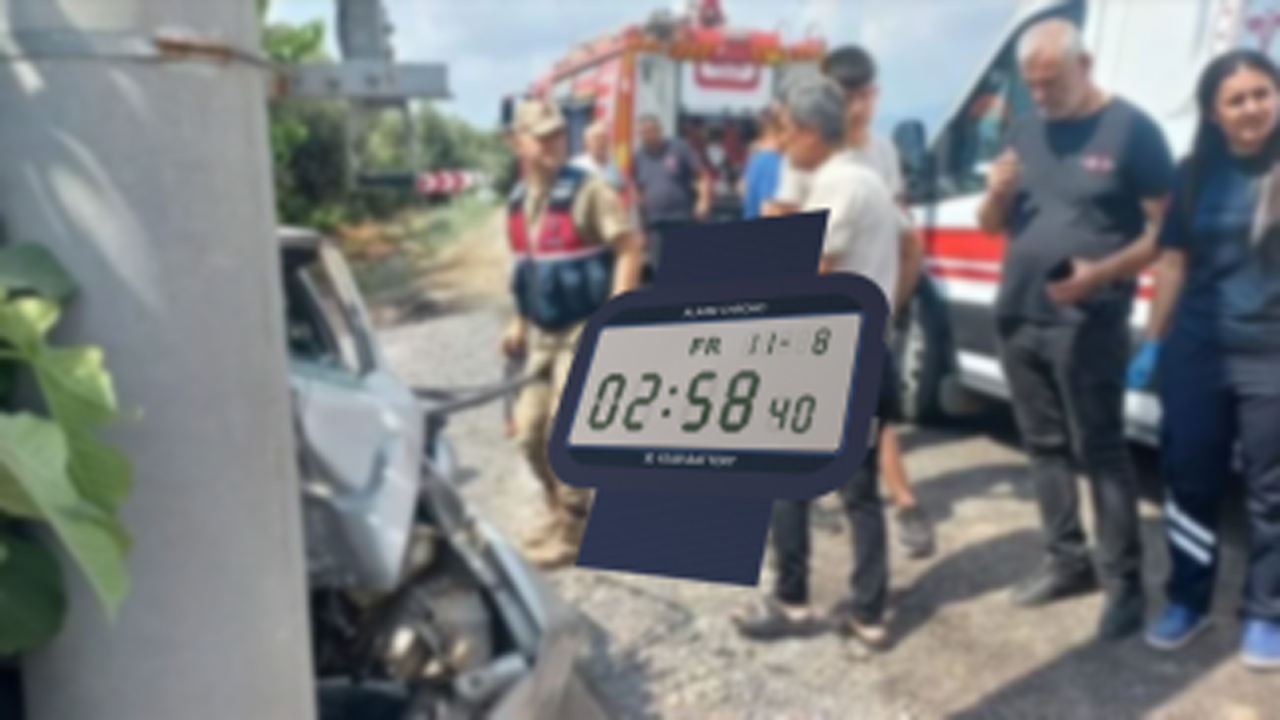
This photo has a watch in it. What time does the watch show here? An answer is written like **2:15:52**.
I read **2:58:40**
